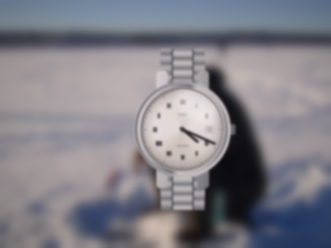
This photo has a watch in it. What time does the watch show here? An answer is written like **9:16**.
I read **4:19**
